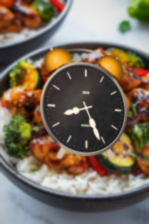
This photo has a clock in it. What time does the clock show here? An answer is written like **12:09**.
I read **8:26**
